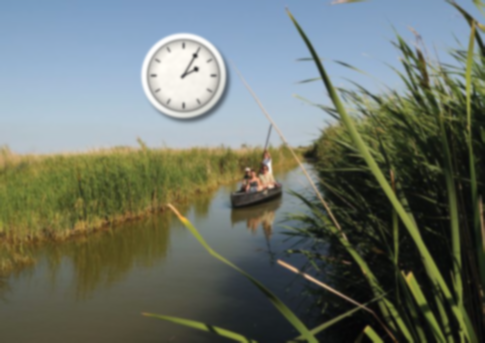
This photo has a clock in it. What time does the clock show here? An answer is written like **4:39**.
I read **2:05**
